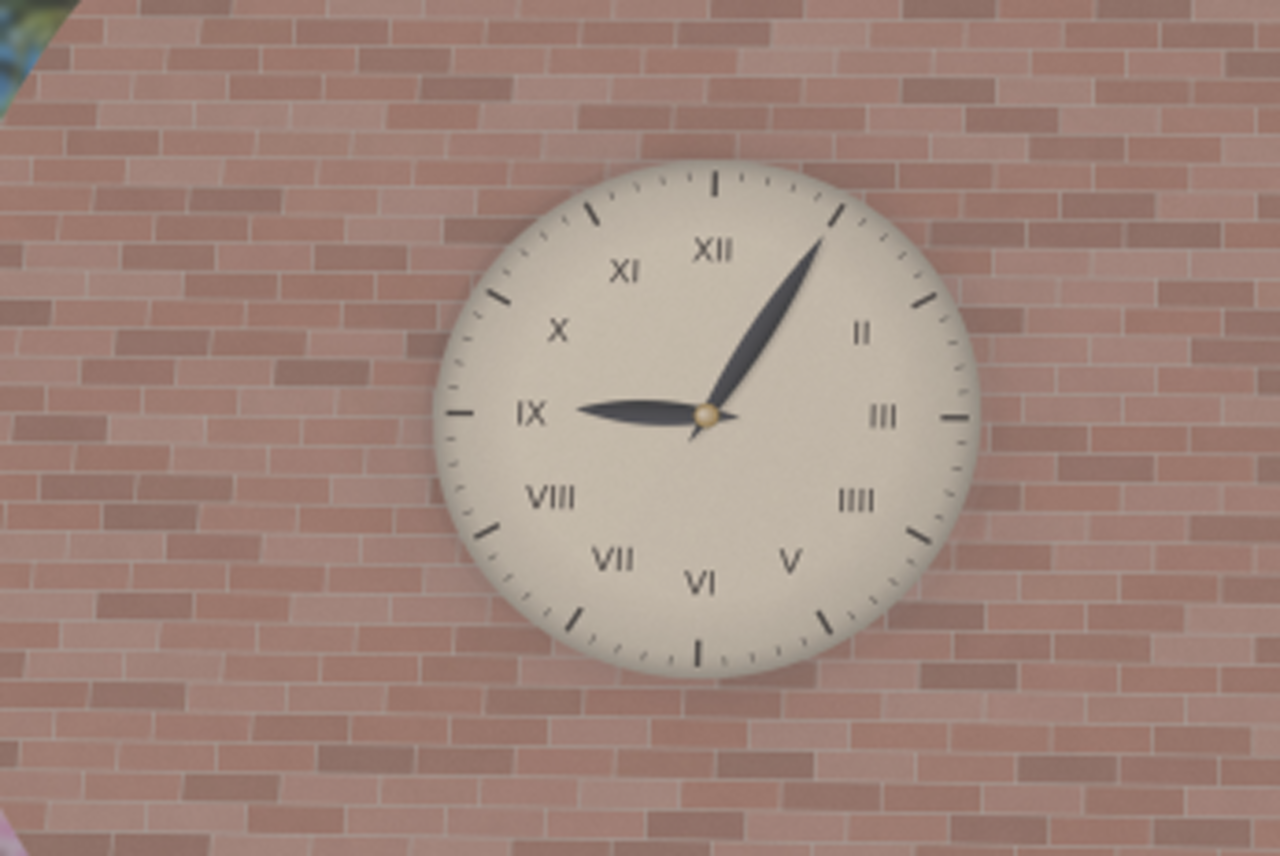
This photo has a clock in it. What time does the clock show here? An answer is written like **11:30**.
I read **9:05**
